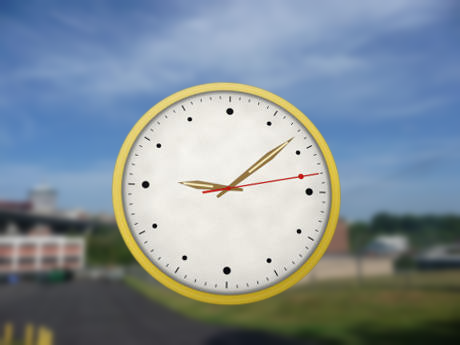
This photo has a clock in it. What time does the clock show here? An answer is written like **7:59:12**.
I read **9:08:13**
